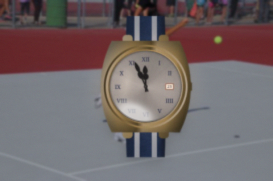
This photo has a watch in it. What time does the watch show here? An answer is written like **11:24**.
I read **11:56**
